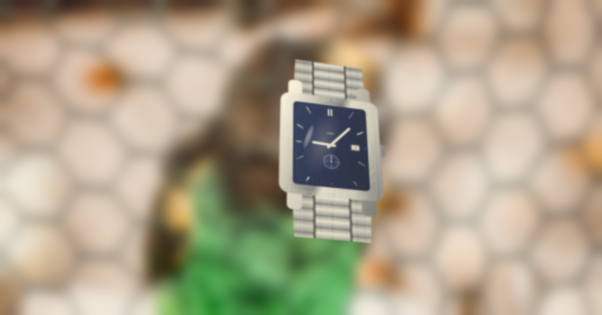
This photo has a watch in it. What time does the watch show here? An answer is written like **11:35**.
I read **9:07**
